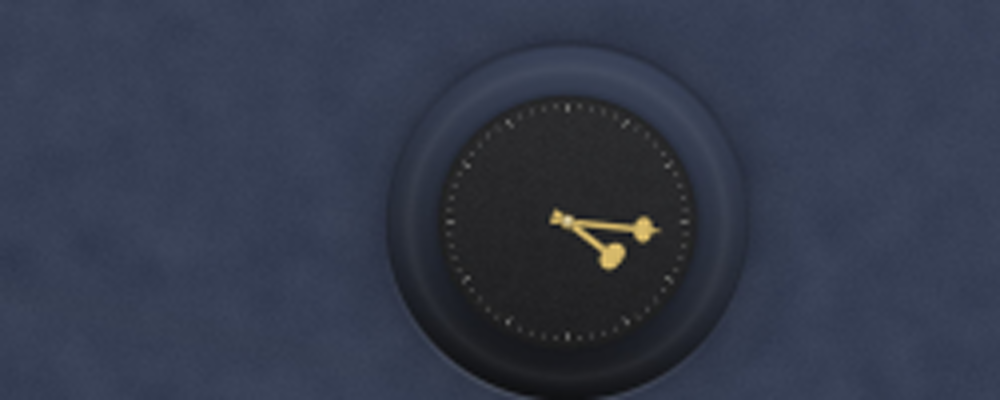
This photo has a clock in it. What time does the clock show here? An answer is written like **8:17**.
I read **4:16**
